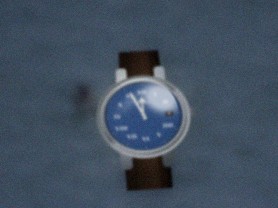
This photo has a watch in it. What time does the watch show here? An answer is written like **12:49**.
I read **11:56**
